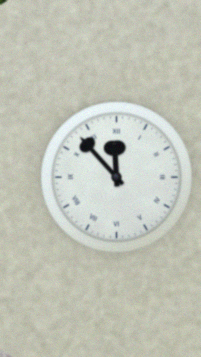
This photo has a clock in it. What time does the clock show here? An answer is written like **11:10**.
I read **11:53**
